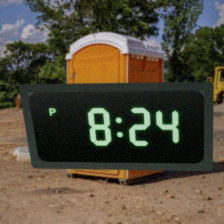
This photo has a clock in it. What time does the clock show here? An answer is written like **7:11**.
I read **8:24**
